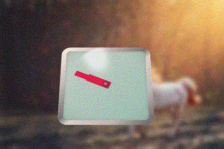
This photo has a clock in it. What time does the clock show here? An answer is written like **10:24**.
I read **9:49**
